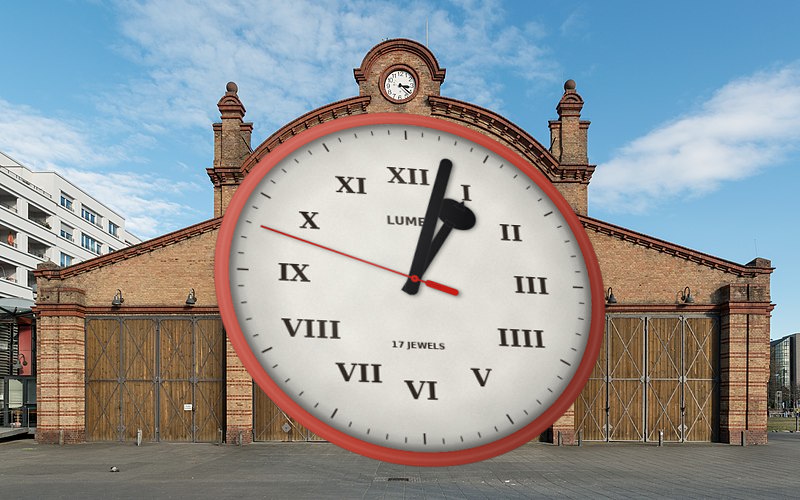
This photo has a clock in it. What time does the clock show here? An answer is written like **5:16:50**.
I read **1:02:48**
